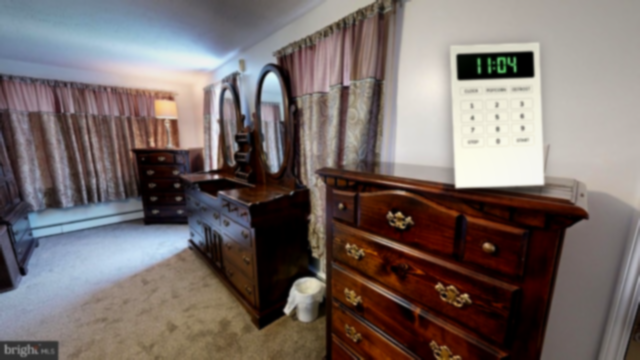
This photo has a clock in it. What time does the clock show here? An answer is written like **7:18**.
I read **11:04**
